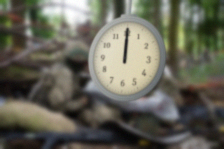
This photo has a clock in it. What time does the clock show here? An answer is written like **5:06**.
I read **12:00**
